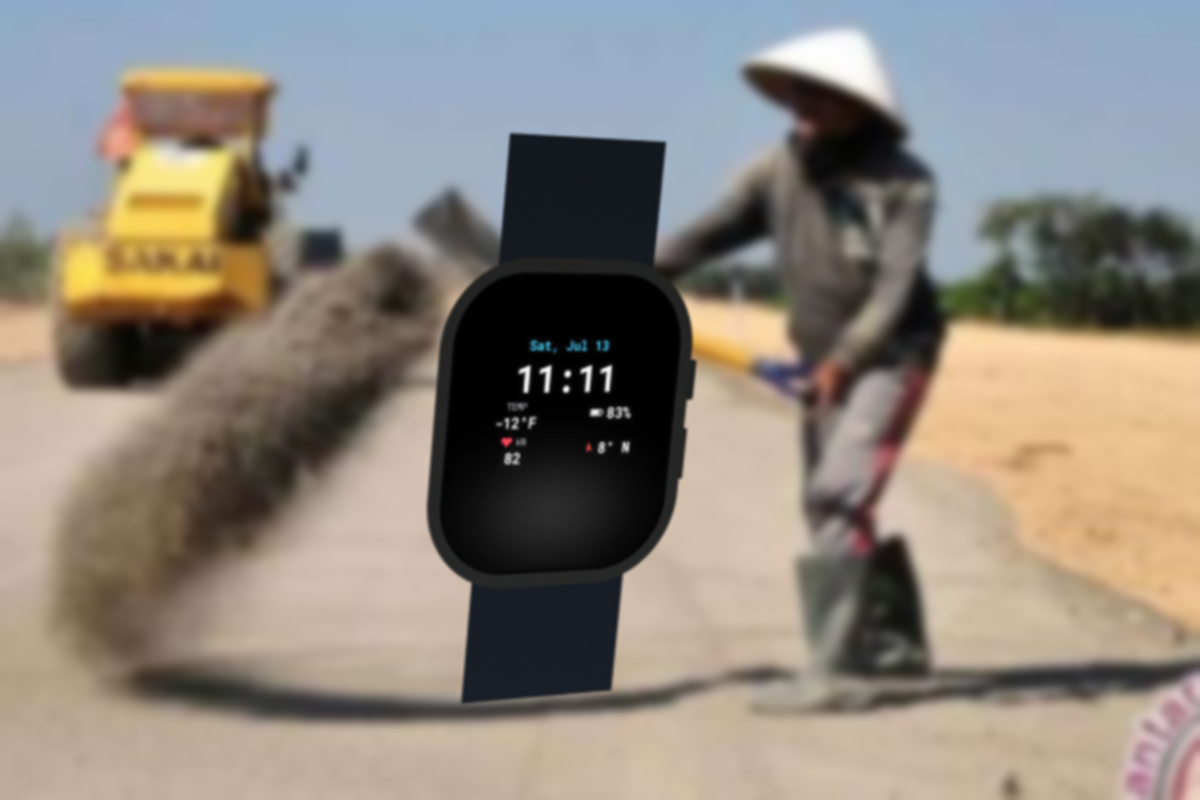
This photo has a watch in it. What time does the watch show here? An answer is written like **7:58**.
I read **11:11**
